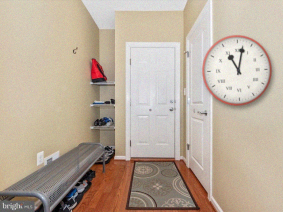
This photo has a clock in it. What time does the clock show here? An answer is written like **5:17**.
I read **11:02**
